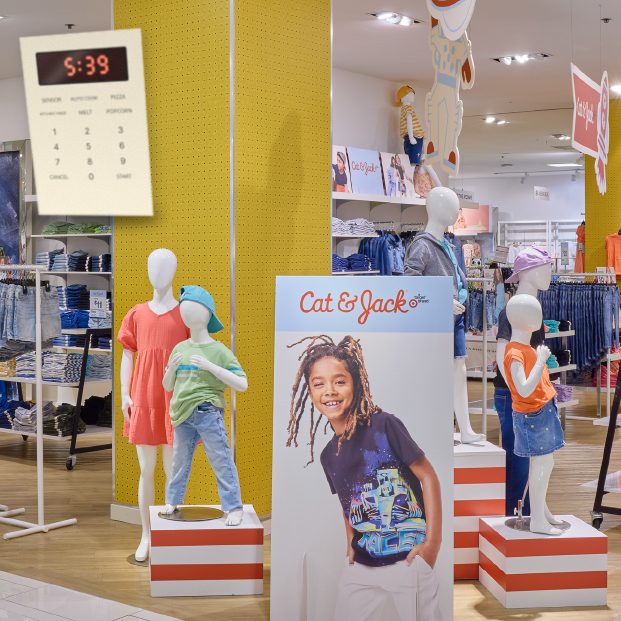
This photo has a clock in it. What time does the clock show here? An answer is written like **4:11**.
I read **5:39**
